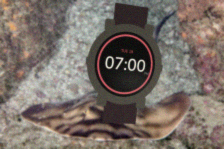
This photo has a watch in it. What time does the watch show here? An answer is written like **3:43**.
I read **7:00**
